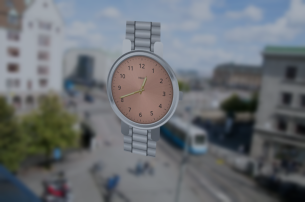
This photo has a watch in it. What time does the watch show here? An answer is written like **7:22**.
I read **12:41**
